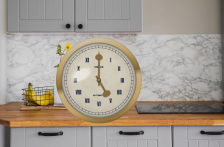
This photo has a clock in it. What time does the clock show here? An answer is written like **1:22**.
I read **5:00**
